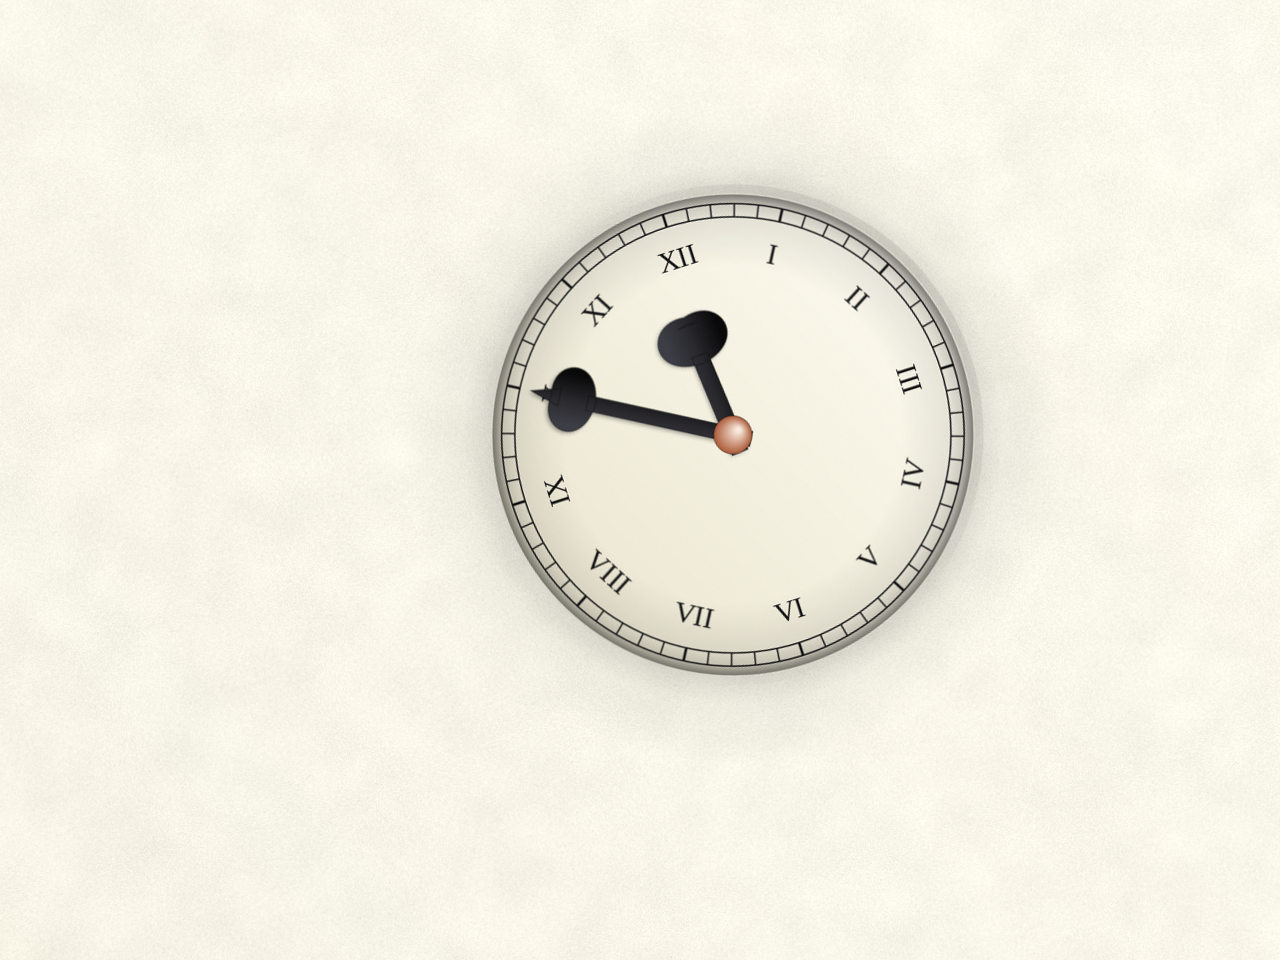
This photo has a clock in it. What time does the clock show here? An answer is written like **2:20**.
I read **11:50**
